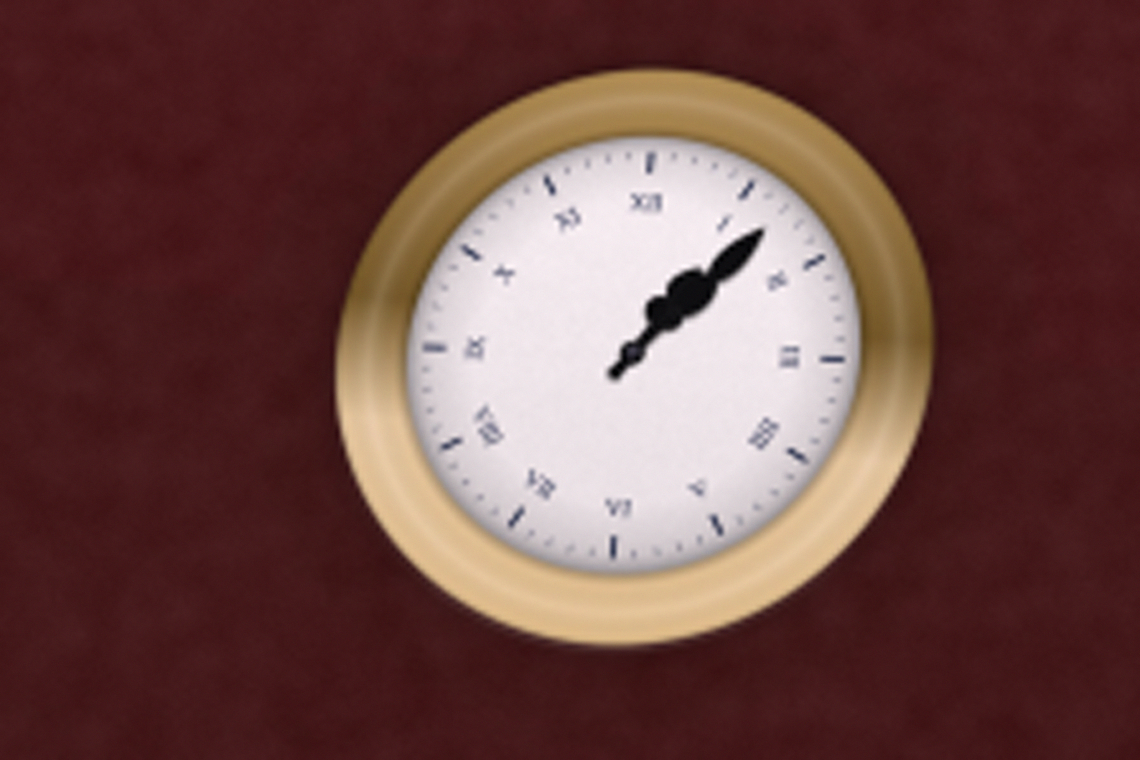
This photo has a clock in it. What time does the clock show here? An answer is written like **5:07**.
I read **1:07**
